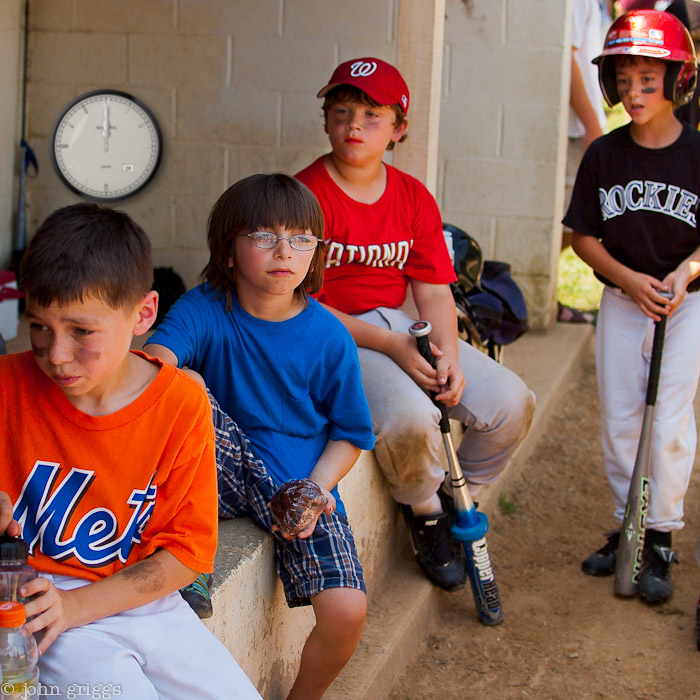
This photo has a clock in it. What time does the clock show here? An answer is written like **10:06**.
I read **12:00**
